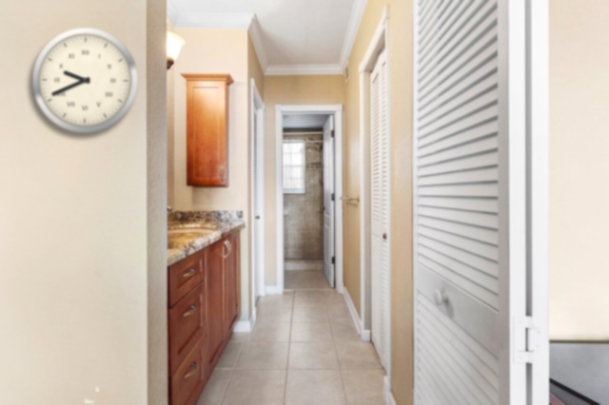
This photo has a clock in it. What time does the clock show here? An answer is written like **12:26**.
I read **9:41**
